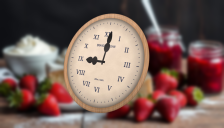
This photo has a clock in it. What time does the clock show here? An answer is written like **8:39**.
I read **9:01**
